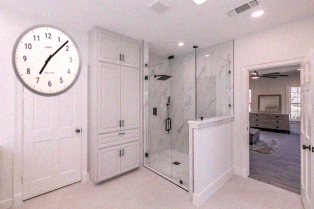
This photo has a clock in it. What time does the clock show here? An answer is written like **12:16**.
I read **7:08**
